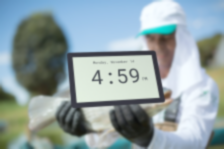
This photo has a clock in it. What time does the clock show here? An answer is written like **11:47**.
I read **4:59**
